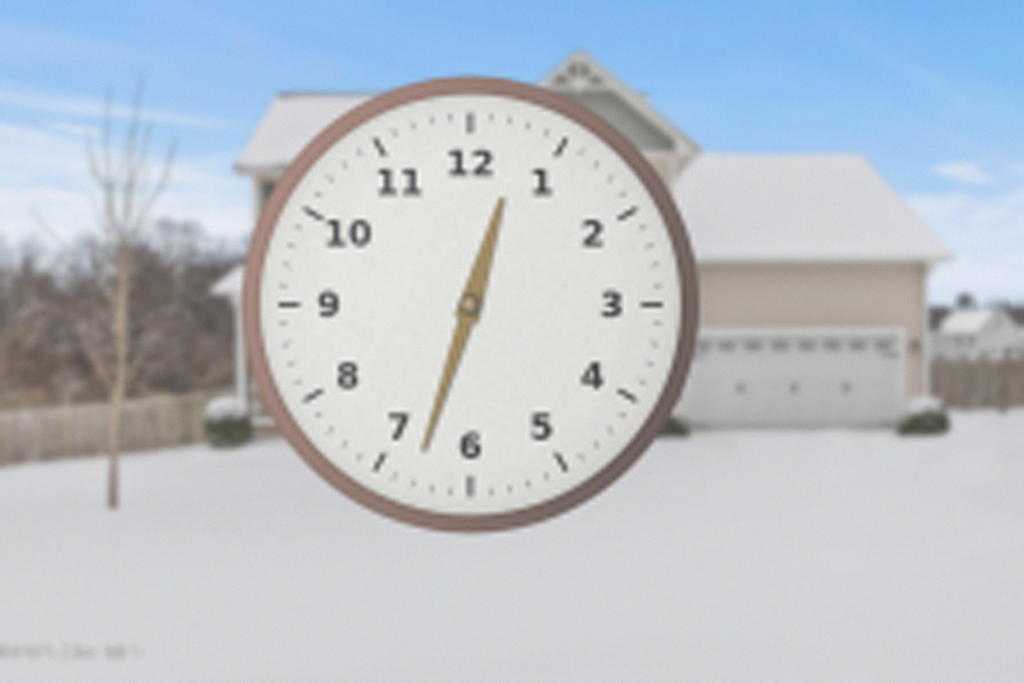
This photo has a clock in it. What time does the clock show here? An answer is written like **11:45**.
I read **12:33**
